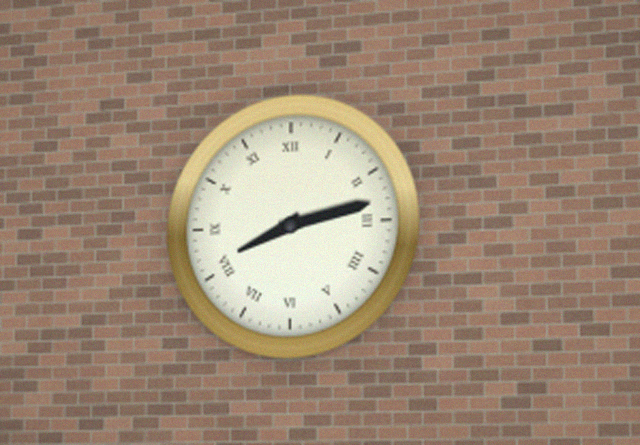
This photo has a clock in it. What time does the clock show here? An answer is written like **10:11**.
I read **8:13**
